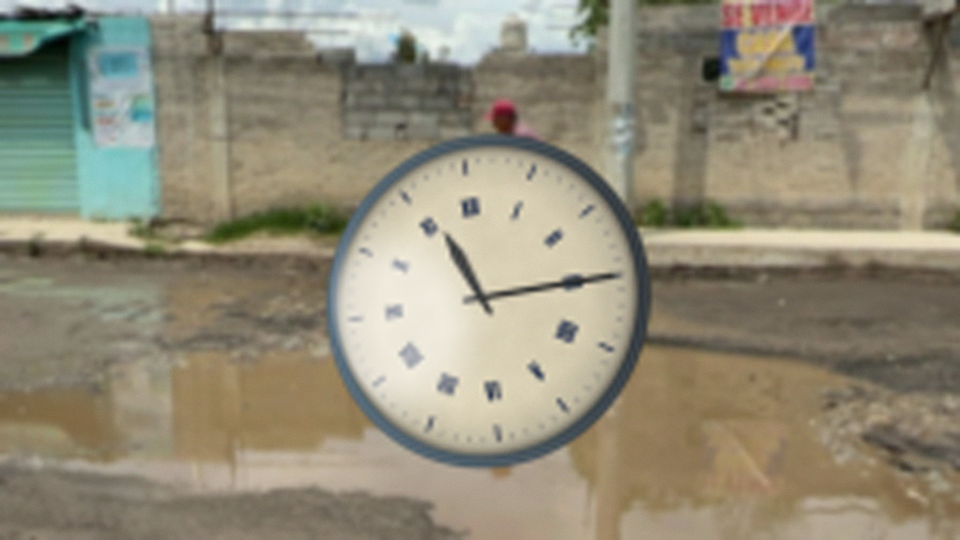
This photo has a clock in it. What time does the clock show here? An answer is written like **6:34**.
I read **11:15**
